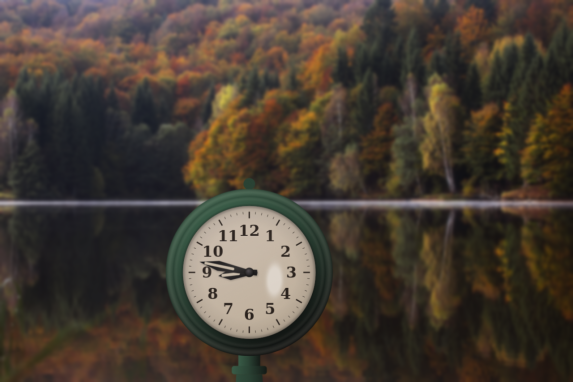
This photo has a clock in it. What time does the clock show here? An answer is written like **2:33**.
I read **8:47**
